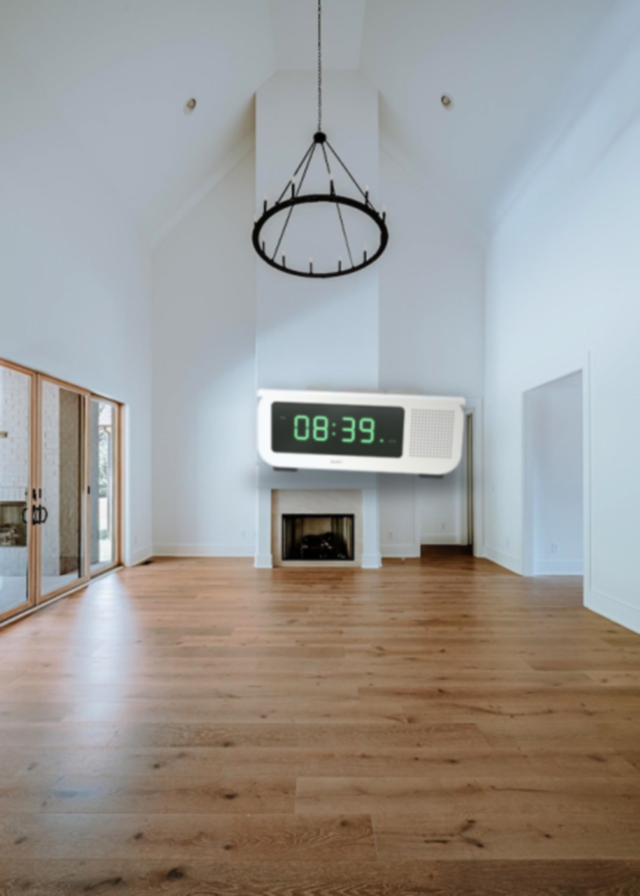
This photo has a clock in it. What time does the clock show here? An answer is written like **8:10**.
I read **8:39**
